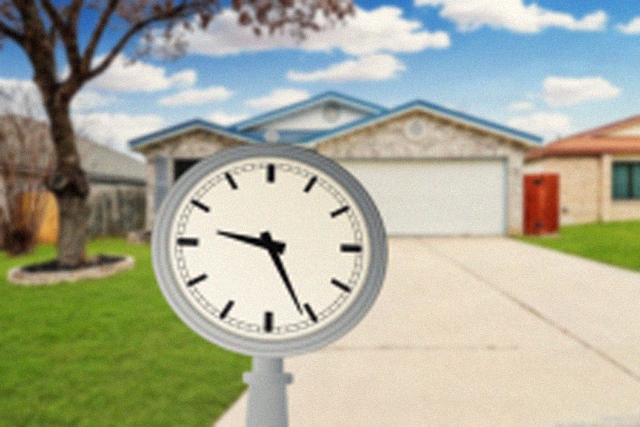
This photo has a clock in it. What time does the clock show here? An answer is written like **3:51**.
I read **9:26**
